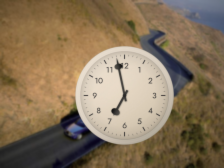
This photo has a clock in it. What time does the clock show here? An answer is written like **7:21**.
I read **6:58**
